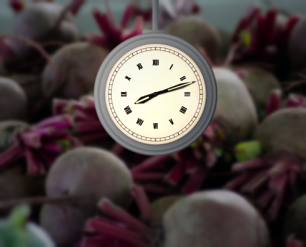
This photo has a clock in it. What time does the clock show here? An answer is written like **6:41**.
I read **8:12**
